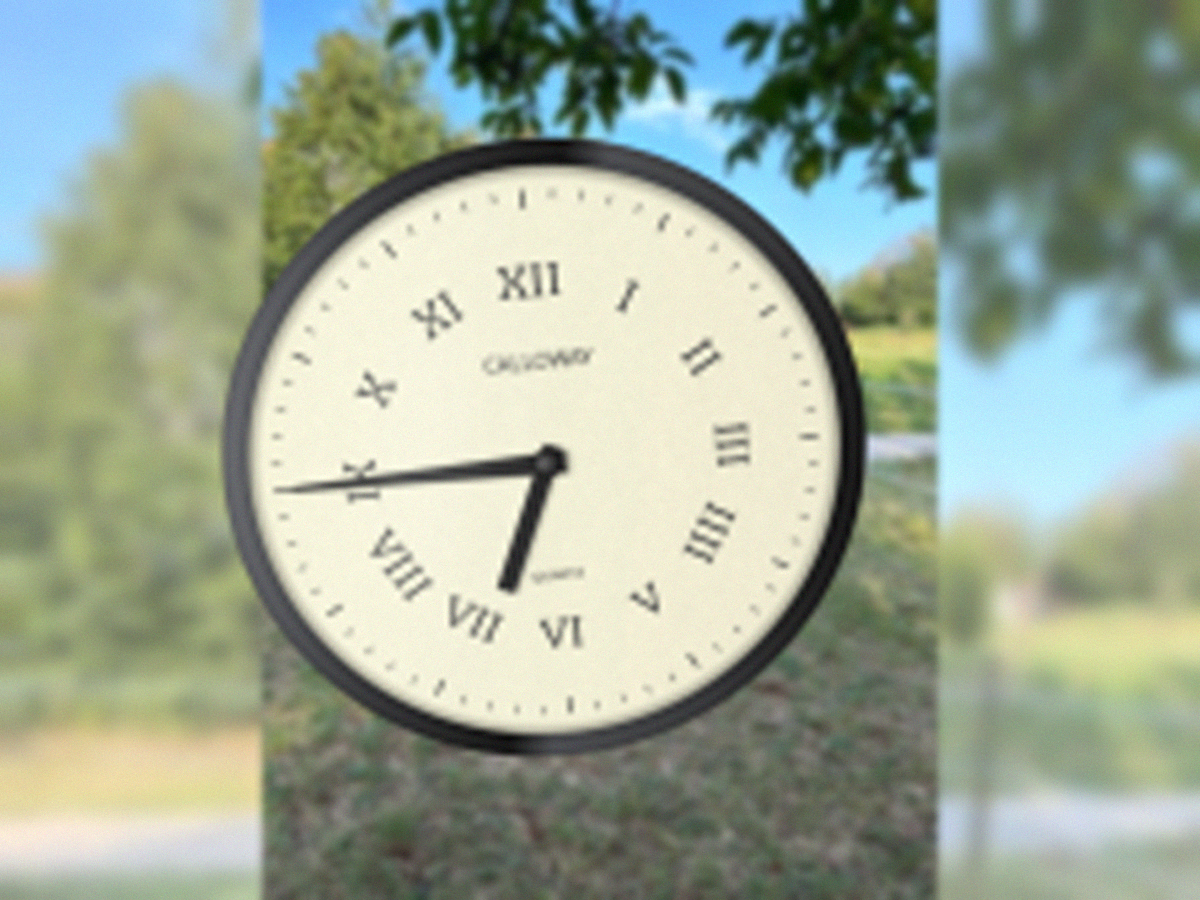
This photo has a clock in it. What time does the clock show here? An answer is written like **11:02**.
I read **6:45**
